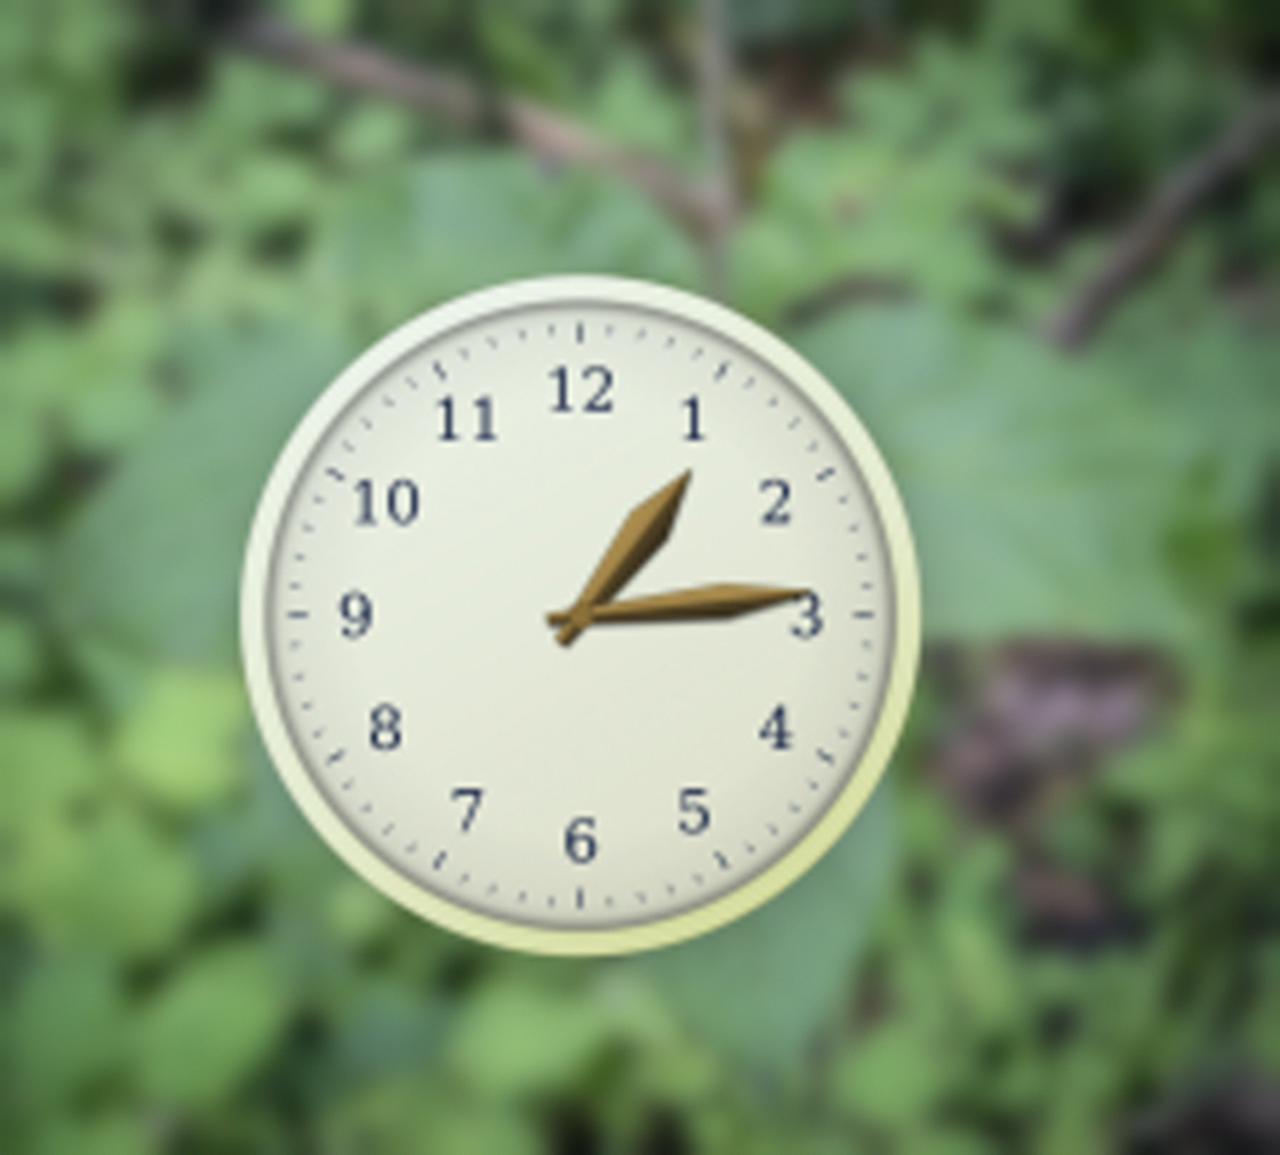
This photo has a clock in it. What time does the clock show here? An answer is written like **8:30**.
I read **1:14**
